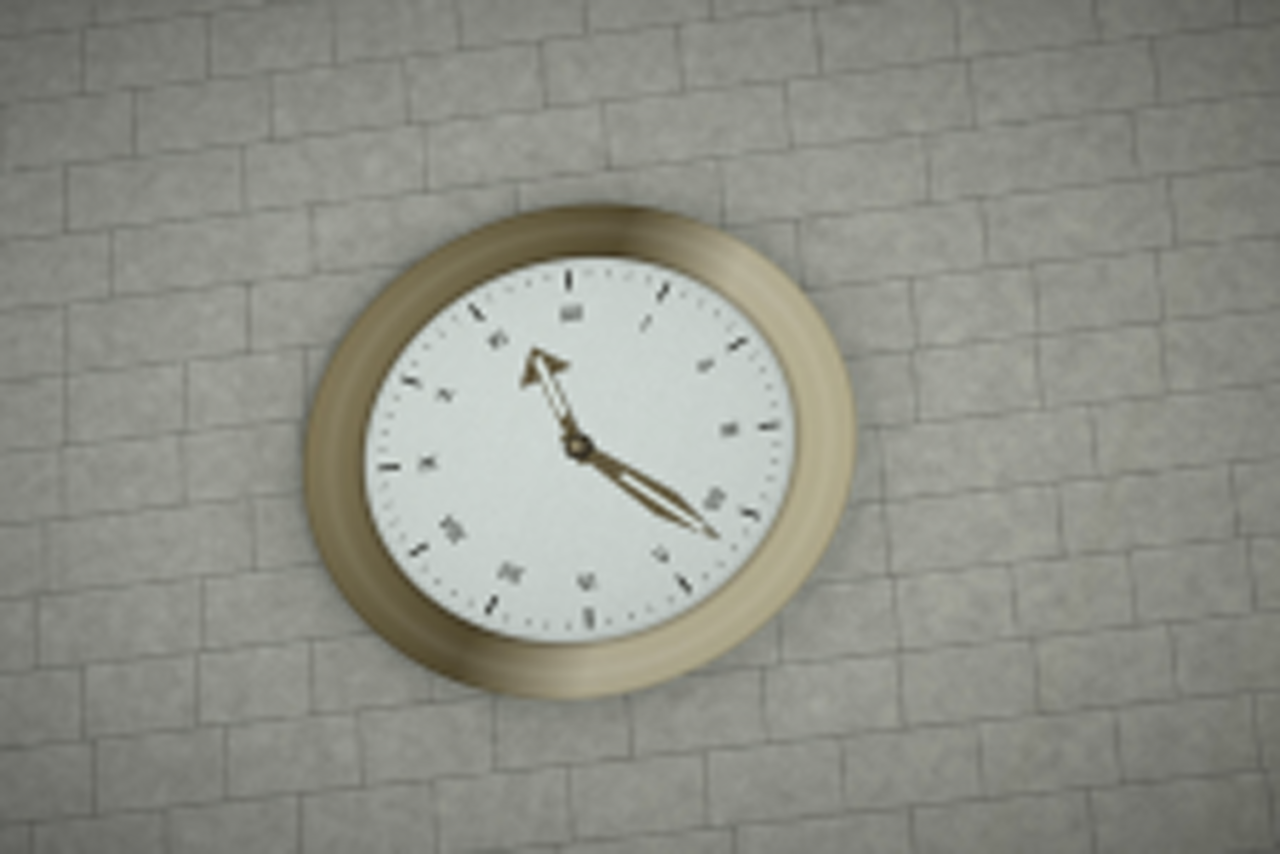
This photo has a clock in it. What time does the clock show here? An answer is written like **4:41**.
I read **11:22**
